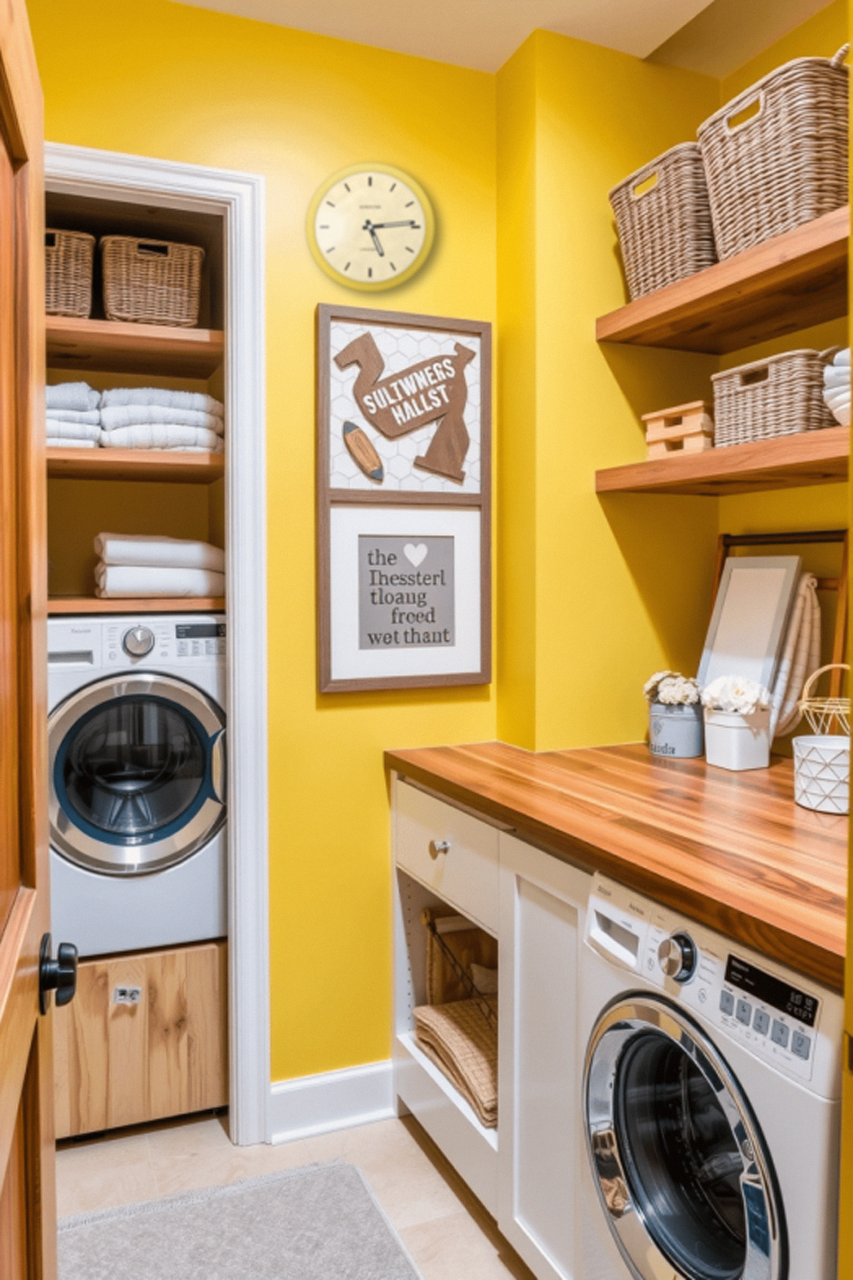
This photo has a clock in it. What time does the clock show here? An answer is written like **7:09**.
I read **5:14**
